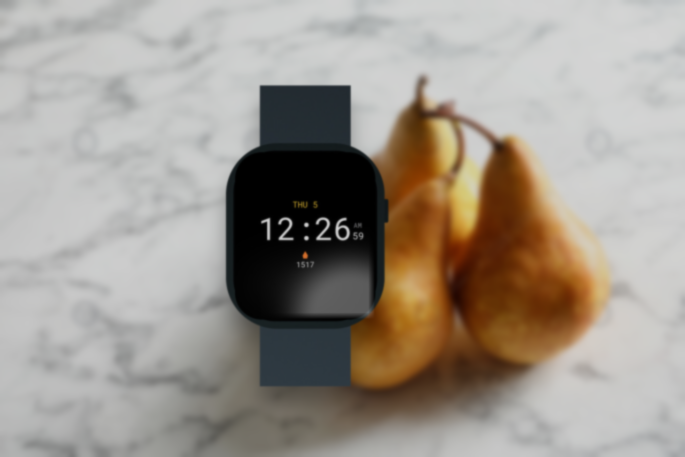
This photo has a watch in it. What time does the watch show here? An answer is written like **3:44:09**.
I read **12:26:59**
